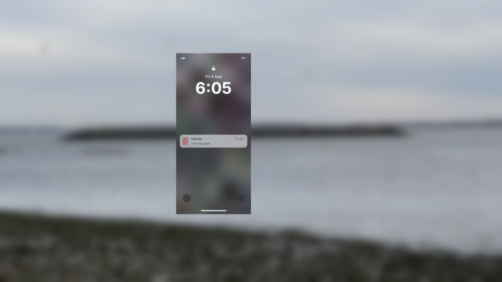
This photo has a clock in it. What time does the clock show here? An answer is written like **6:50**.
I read **6:05**
